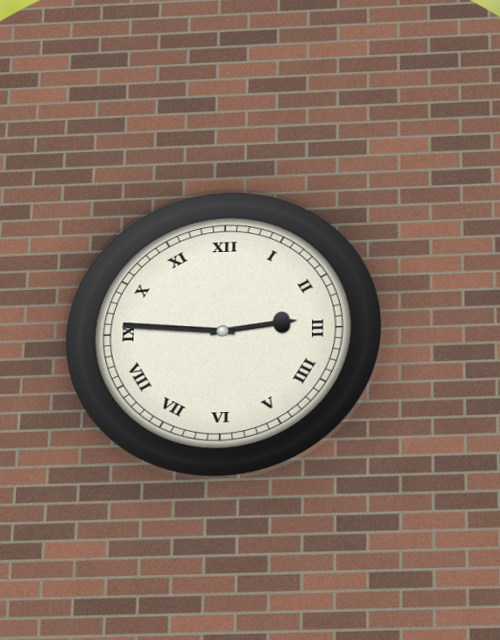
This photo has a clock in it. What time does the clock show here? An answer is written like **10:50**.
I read **2:46**
